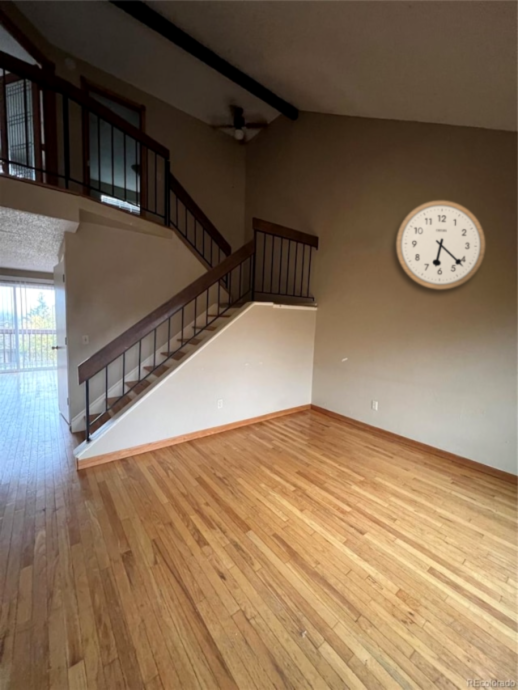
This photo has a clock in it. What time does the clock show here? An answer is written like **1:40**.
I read **6:22**
